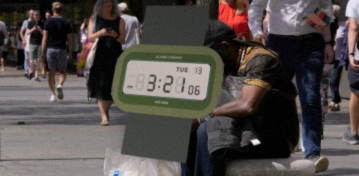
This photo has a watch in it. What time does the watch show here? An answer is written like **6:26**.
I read **3:21**
